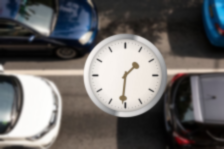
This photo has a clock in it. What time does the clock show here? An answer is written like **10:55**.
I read **1:31**
